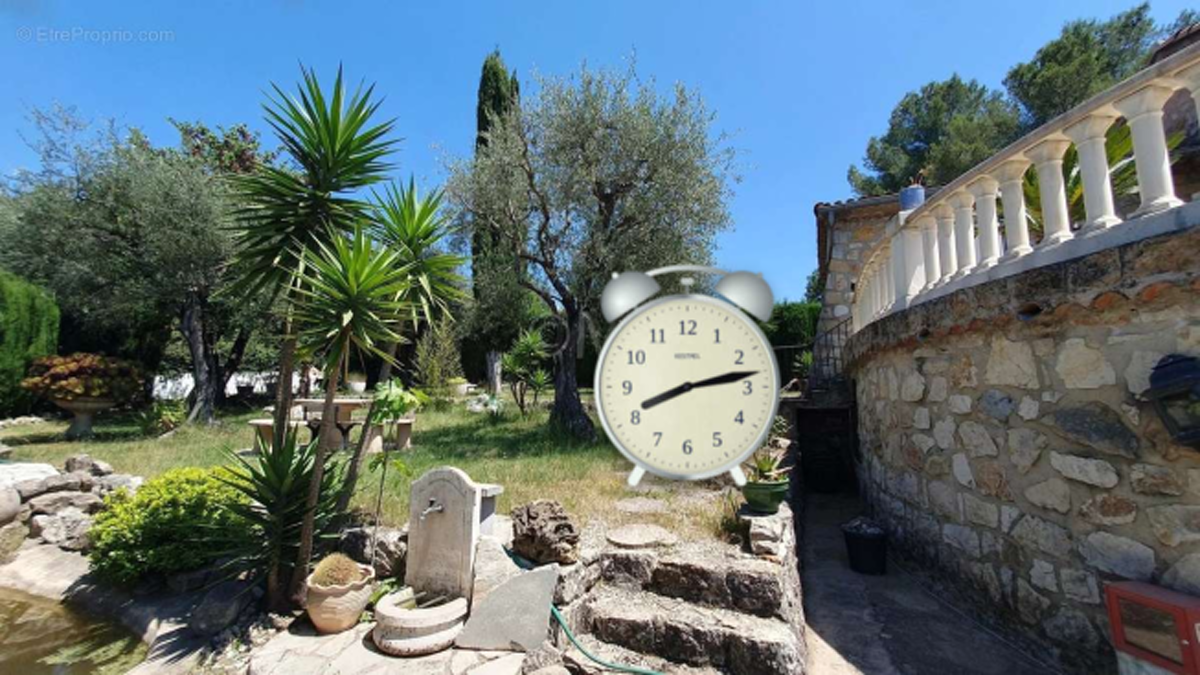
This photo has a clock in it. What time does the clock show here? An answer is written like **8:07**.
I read **8:13**
